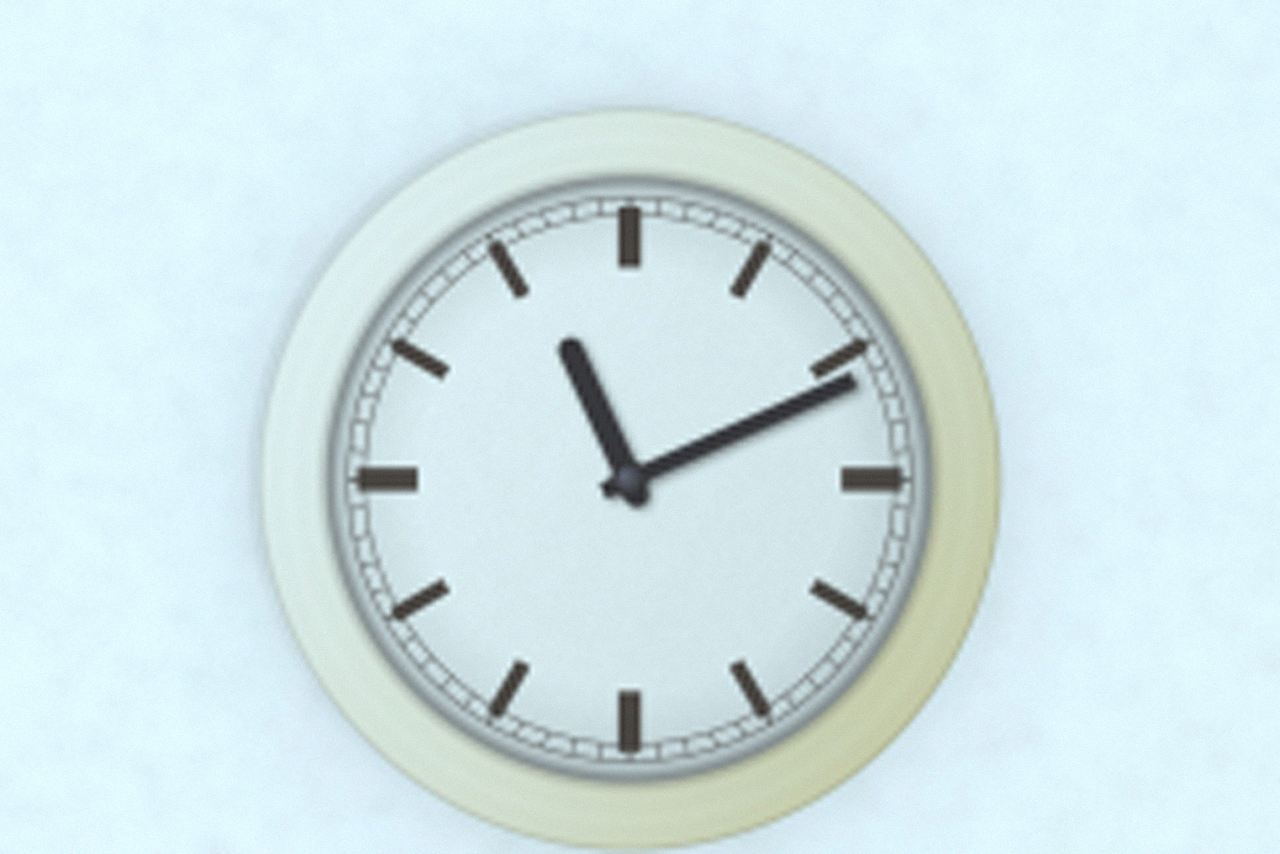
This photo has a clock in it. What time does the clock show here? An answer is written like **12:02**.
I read **11:11**
